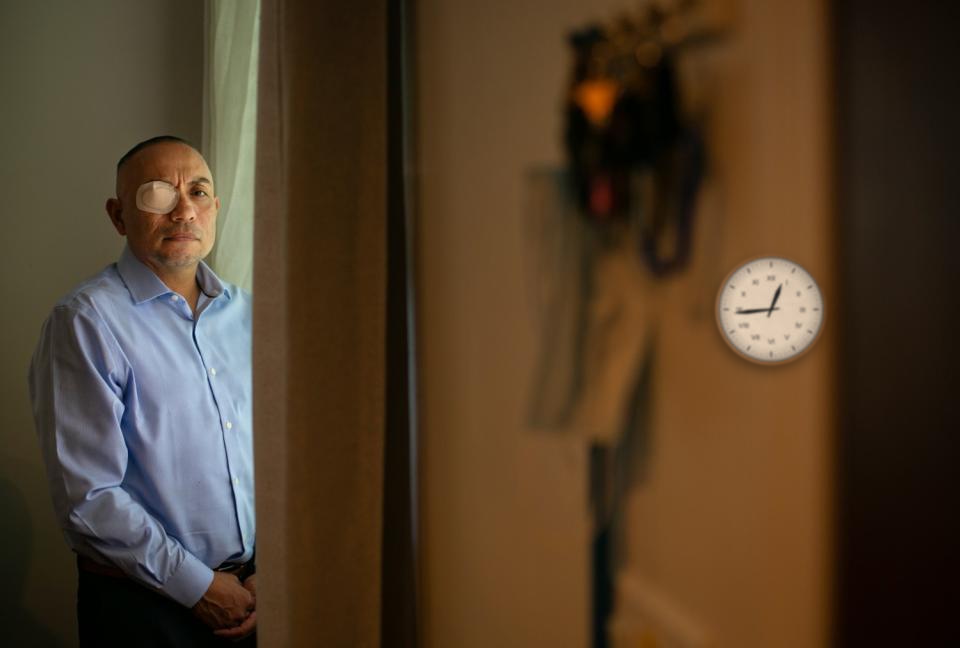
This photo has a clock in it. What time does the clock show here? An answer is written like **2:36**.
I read **12:44**
